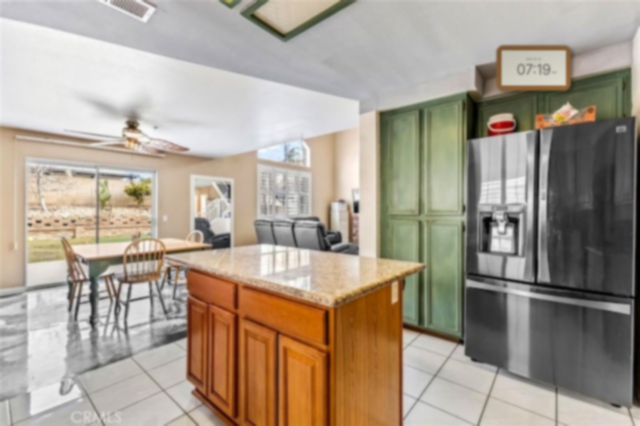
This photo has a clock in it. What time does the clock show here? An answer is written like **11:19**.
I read **7:19**
